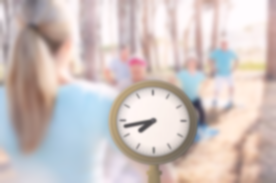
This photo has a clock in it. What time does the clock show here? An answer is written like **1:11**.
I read **7:43**
